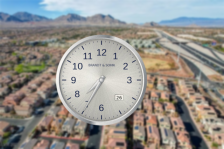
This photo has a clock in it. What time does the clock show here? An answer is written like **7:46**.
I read **7:35**
